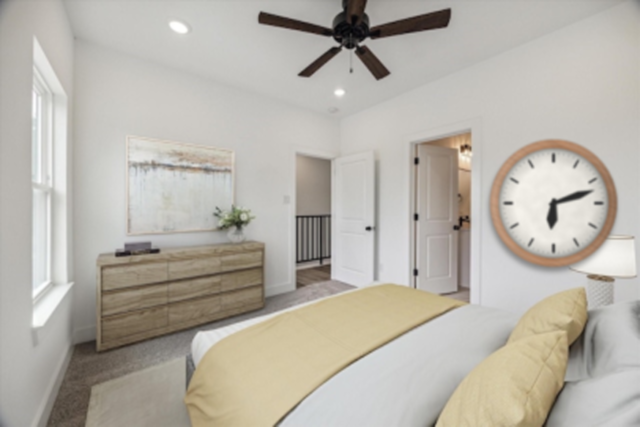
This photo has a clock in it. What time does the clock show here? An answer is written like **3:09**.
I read **6:12**
